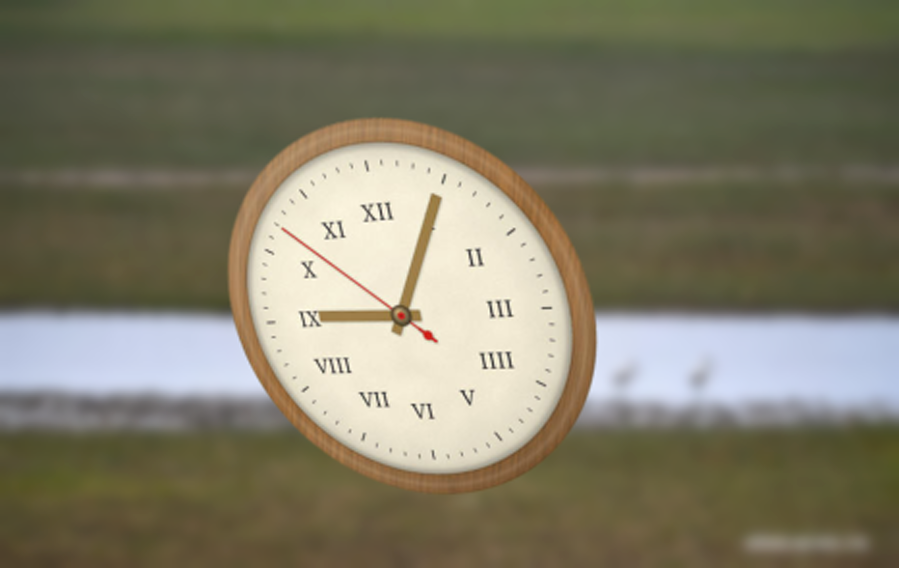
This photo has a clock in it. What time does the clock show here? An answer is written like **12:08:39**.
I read **9:04:52**
